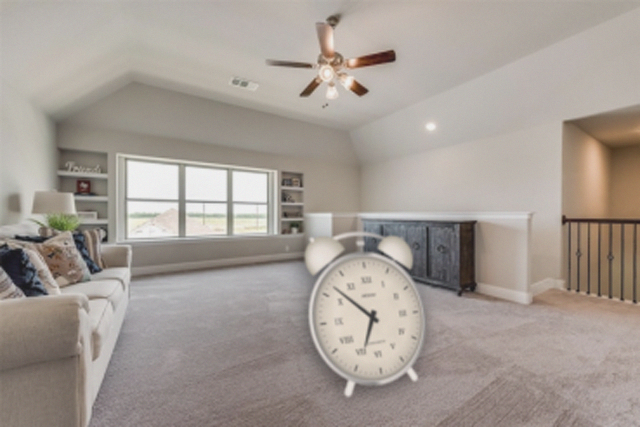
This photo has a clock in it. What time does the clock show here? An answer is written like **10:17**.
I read **6:52**
